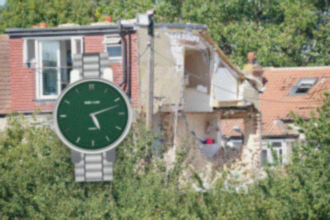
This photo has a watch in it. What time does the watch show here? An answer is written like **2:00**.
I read **5:12**
